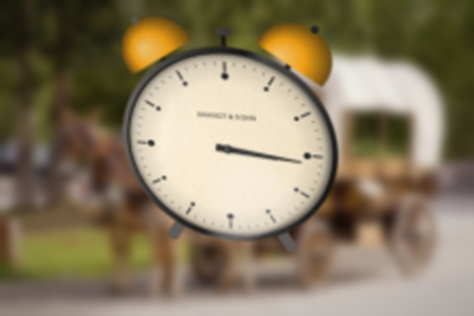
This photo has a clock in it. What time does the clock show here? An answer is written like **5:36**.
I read **3:16**
